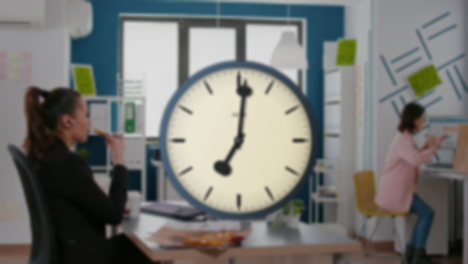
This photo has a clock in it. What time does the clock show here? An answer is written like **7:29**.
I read **7:01**
